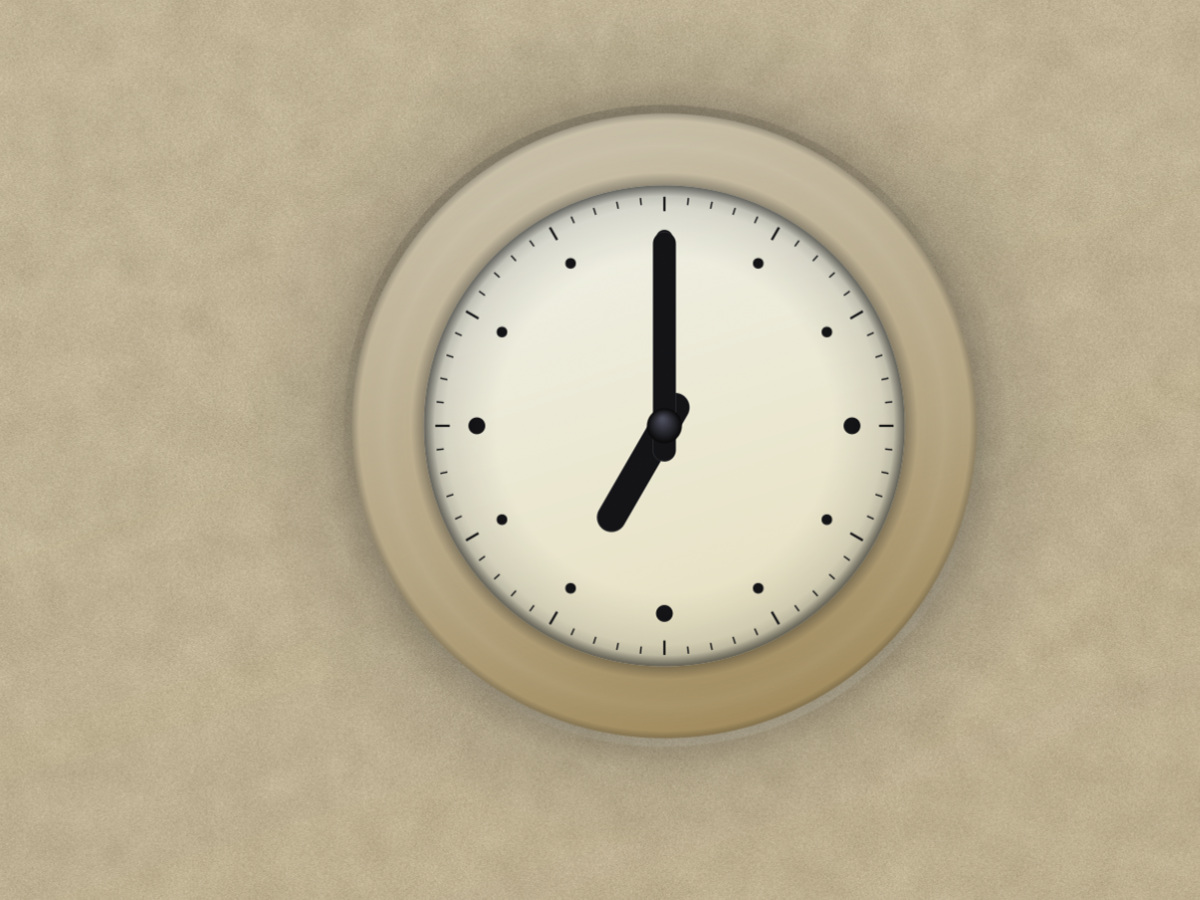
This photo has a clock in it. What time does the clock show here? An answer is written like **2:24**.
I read **7:00**
